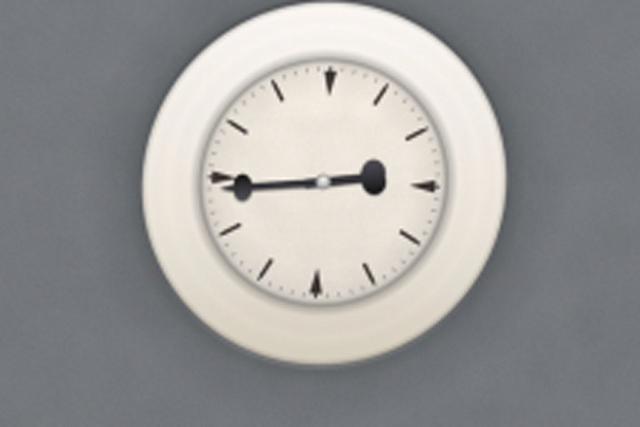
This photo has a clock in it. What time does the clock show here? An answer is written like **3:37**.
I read **2:44**
